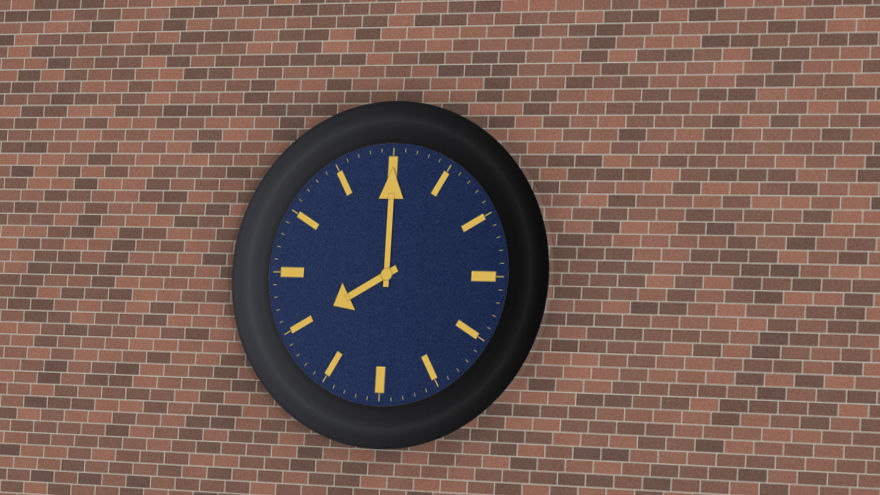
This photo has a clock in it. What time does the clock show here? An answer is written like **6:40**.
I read **8:00**
